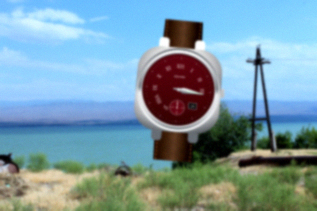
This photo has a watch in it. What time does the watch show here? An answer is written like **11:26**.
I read **3:16**
